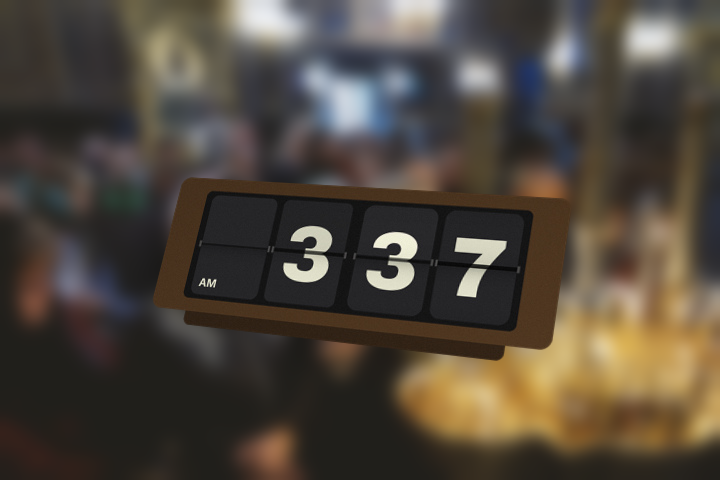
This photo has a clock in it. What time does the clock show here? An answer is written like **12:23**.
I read **3:37**
